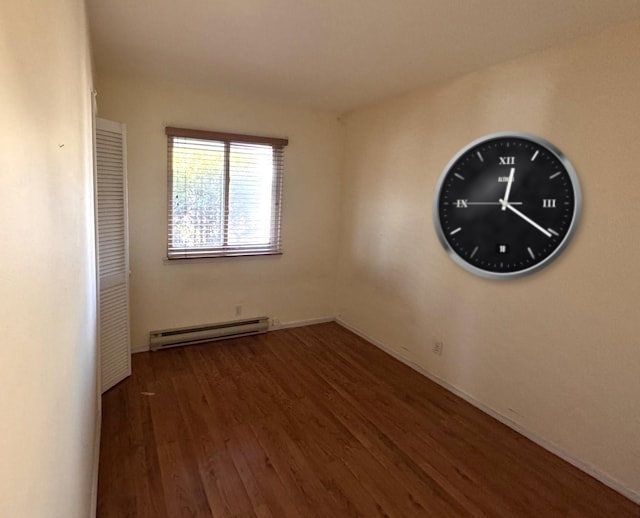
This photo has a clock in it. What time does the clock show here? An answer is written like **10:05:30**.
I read **12:20:45**
